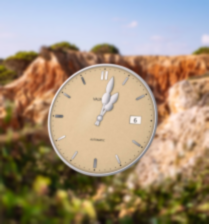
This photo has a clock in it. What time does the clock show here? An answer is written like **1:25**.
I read **1:02**
